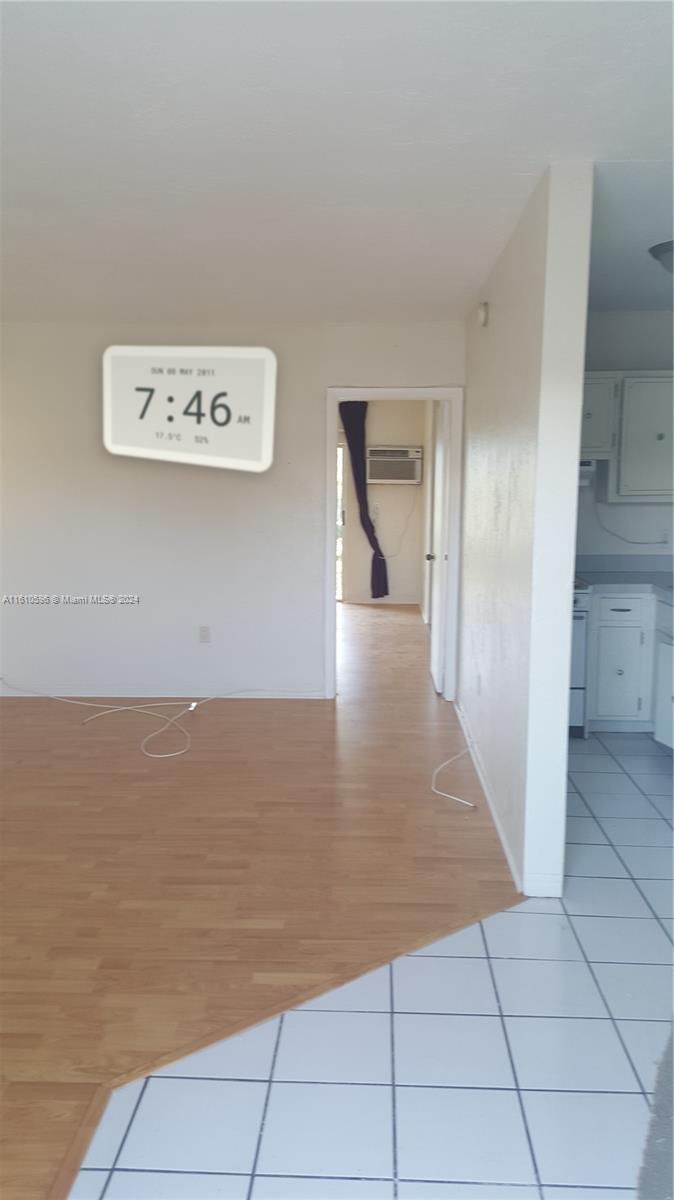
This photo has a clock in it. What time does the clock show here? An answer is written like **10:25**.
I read **7:46**
